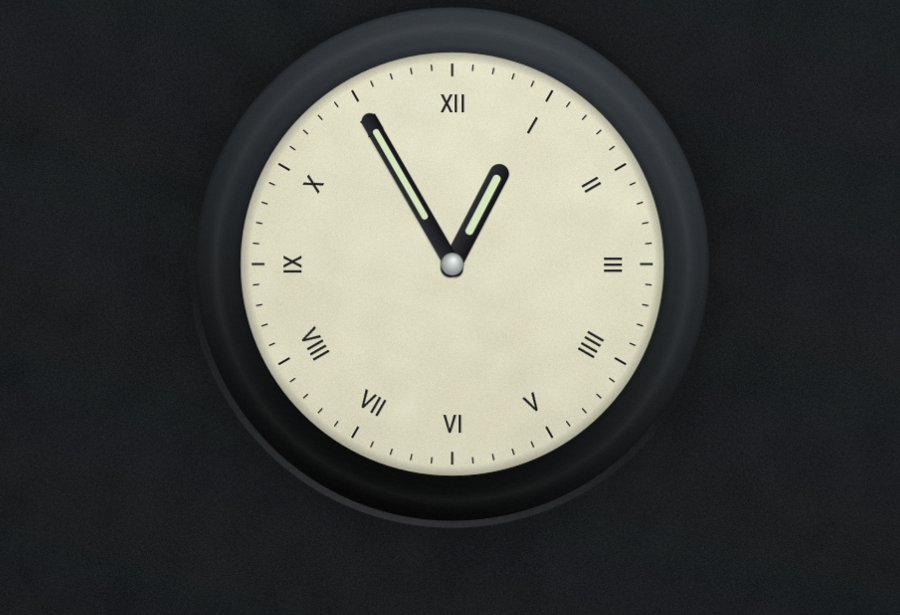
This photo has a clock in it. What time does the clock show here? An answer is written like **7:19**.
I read **12:55**
